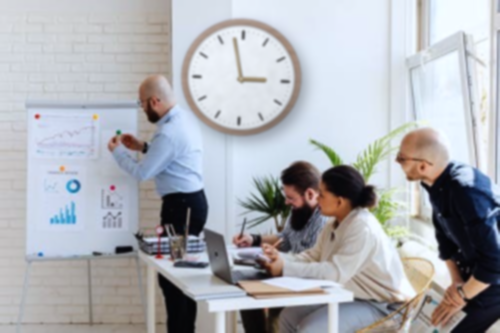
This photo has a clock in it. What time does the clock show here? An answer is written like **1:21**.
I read **2:58**
